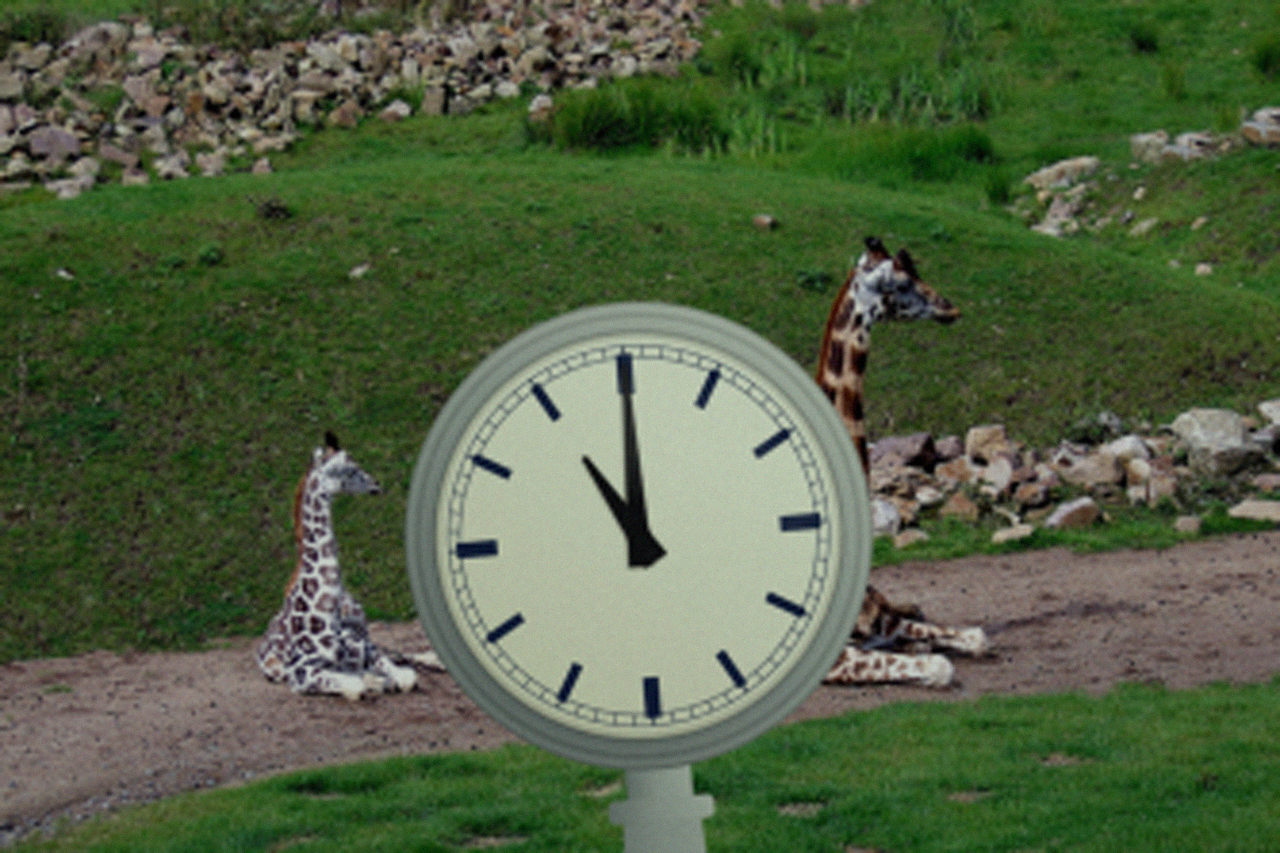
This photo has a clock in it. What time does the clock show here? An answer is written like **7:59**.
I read **11:00**
